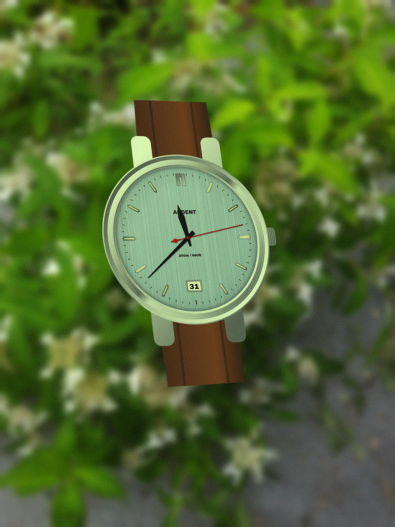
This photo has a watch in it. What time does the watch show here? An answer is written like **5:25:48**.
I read **11:38:13**
